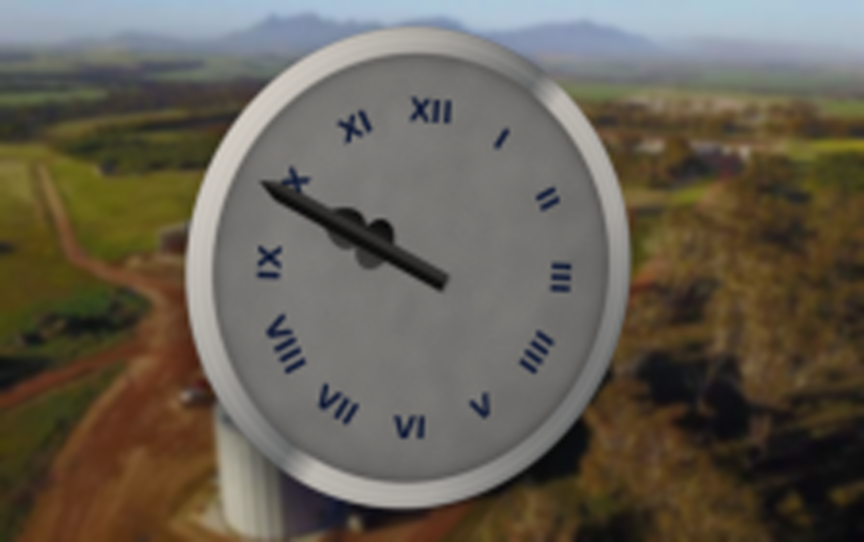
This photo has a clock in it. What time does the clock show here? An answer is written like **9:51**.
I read **9:49**
